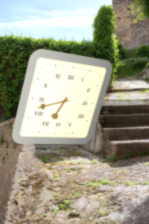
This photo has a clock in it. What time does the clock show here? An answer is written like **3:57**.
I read **6:42**
